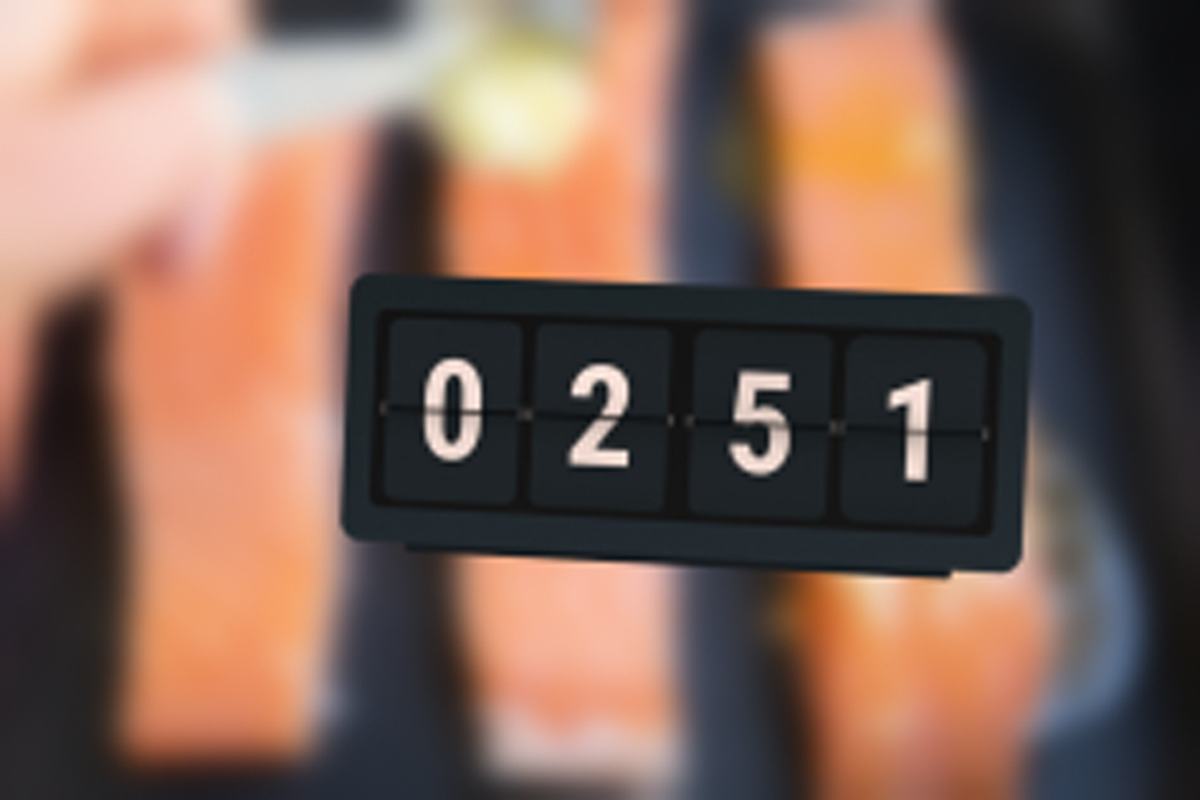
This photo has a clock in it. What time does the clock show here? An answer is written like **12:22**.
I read **2:51**
